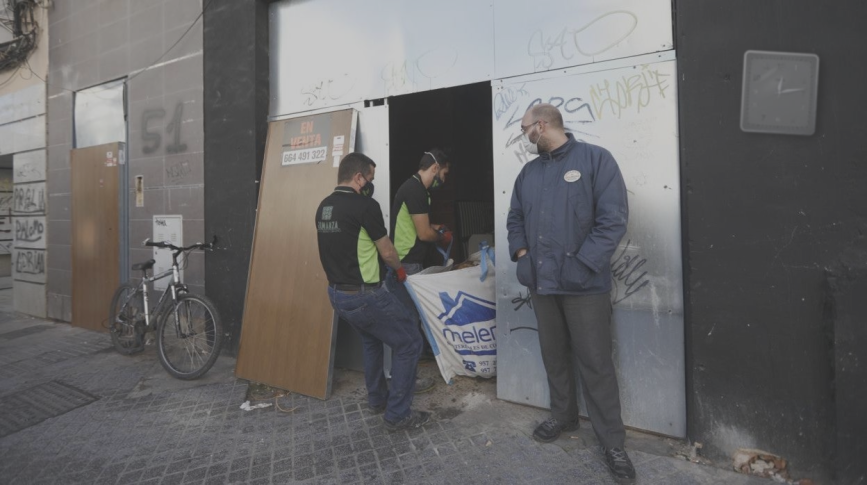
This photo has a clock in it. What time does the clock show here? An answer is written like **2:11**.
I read **12:13**
